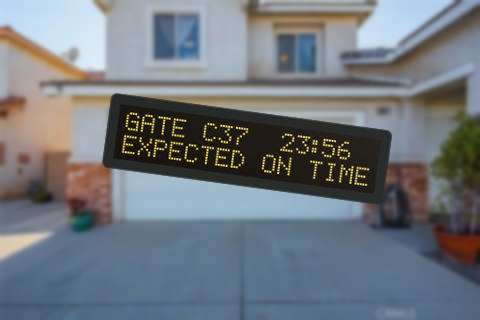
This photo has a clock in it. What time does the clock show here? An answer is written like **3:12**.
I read **23:56**
